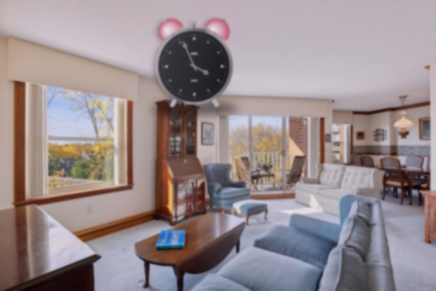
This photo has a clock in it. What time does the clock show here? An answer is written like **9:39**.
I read **3:56**
